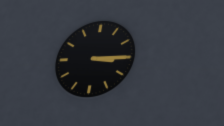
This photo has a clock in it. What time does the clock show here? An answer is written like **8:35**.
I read **3:15**
